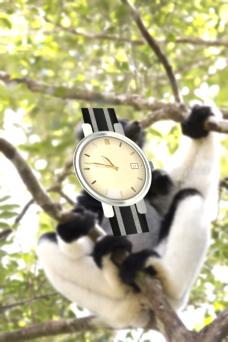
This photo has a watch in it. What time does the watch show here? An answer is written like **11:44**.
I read **10:47**
